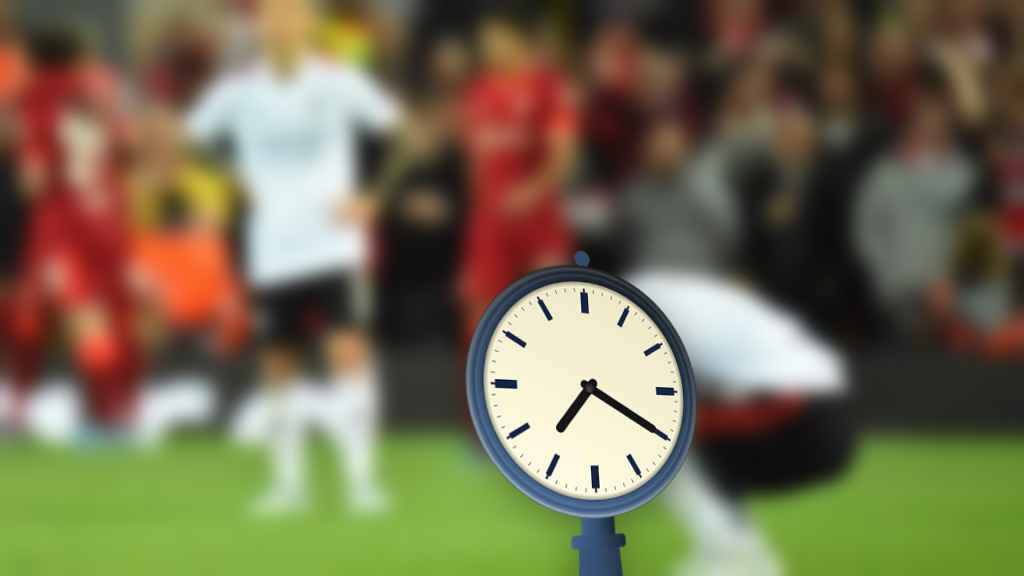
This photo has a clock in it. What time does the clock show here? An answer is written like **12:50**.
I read **7:20**
